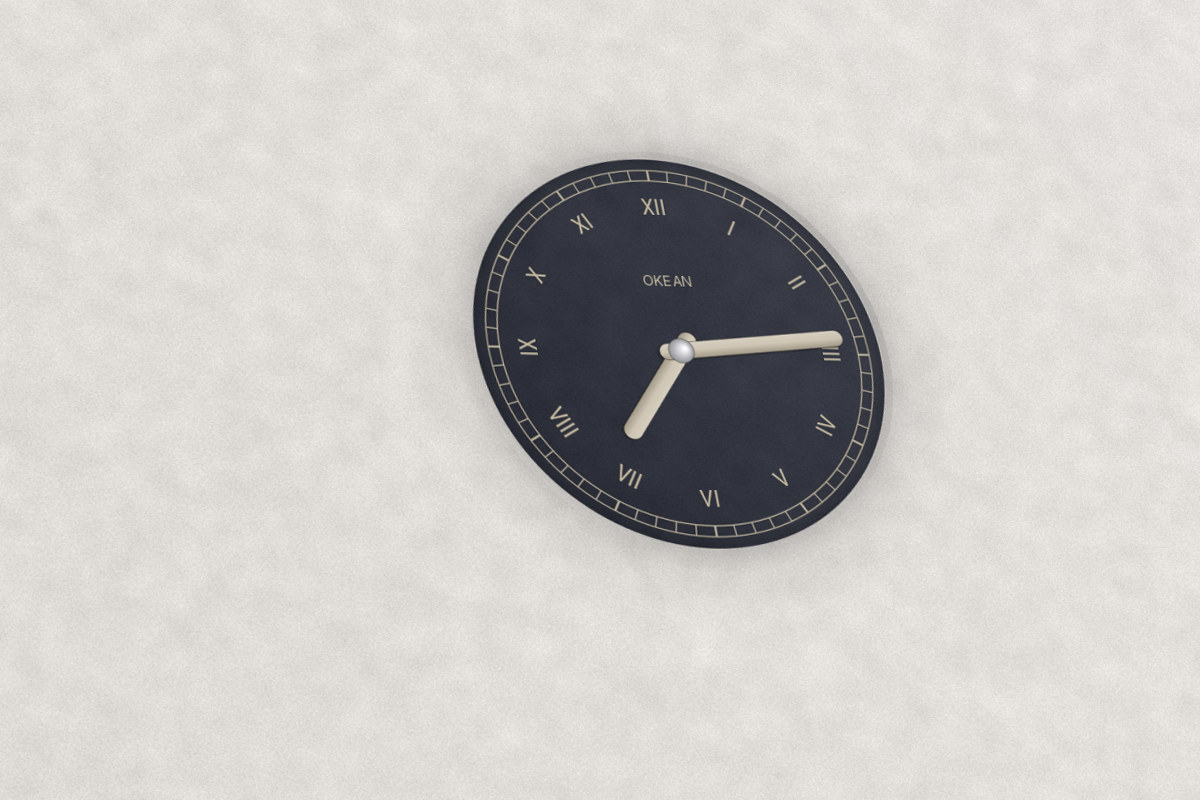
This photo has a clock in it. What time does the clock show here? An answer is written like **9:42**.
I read **7:14**
